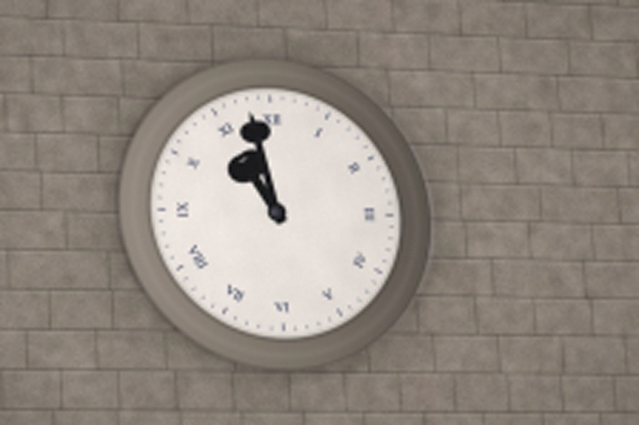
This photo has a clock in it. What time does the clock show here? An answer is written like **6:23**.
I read **10:58**
